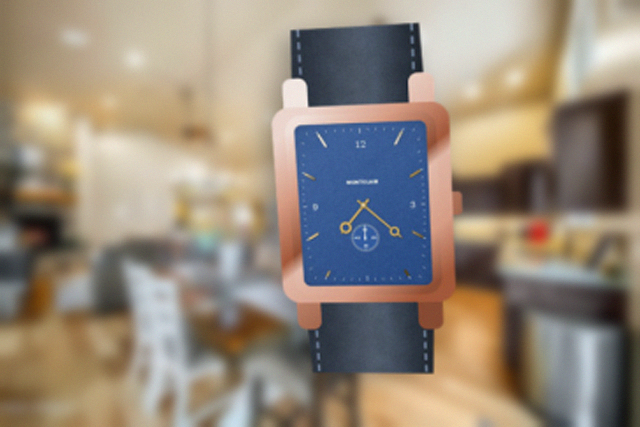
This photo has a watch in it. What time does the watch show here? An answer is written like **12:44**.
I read **7:22**
